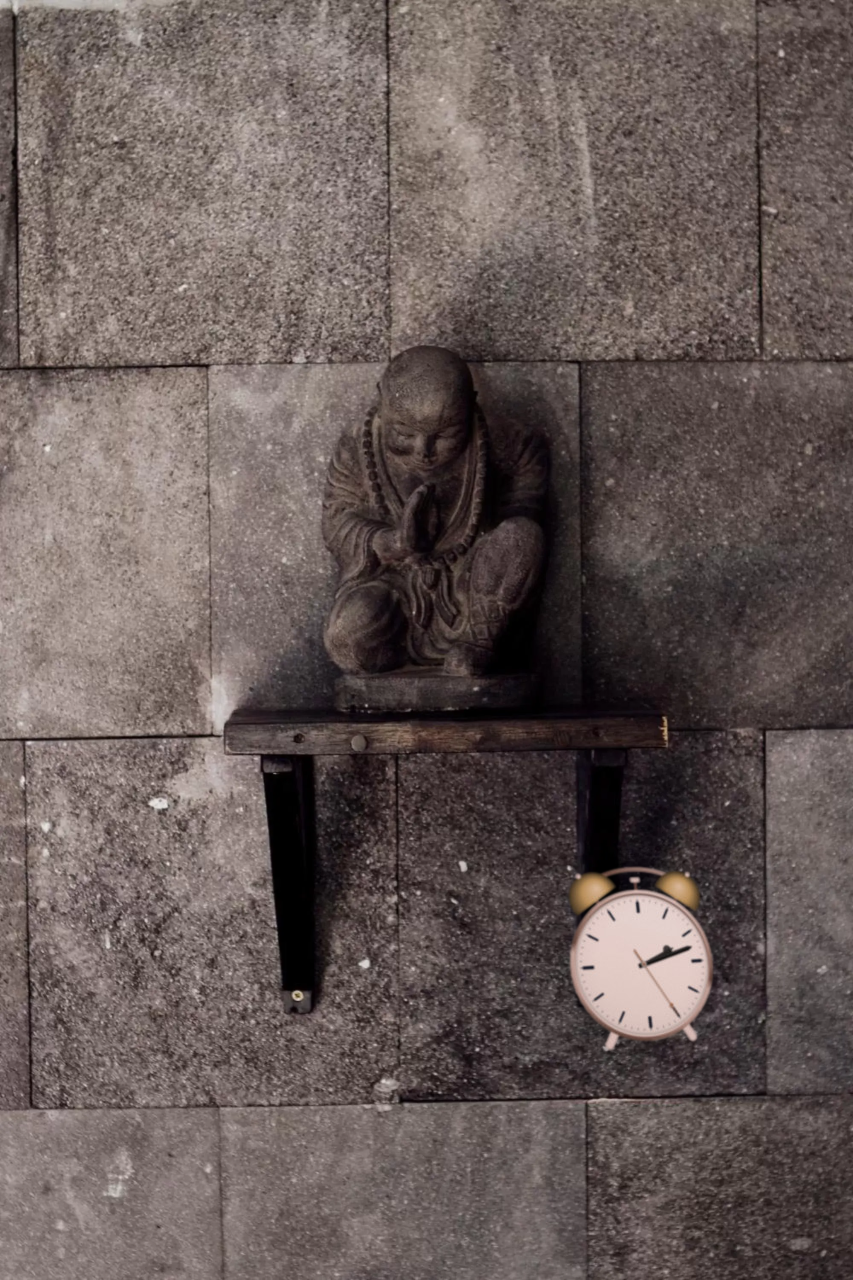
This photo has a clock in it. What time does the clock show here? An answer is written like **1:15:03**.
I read **2:12:25**
